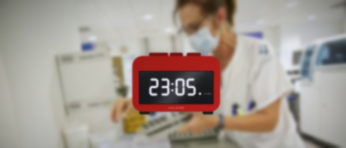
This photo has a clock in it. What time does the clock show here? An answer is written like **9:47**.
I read **23:05**
